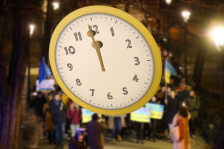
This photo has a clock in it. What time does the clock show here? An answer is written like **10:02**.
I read **11:59**
